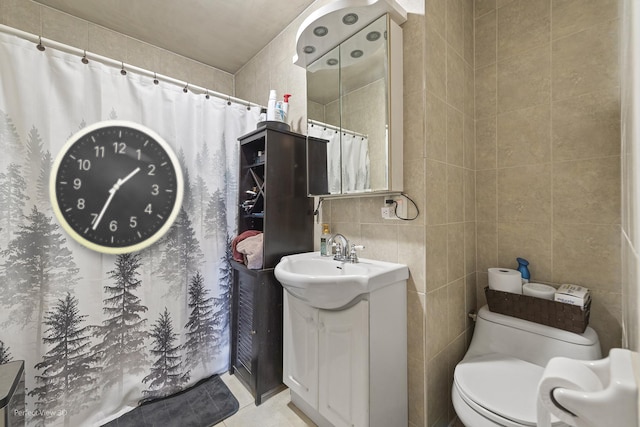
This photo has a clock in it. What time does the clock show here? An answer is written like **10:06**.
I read **1:34**
